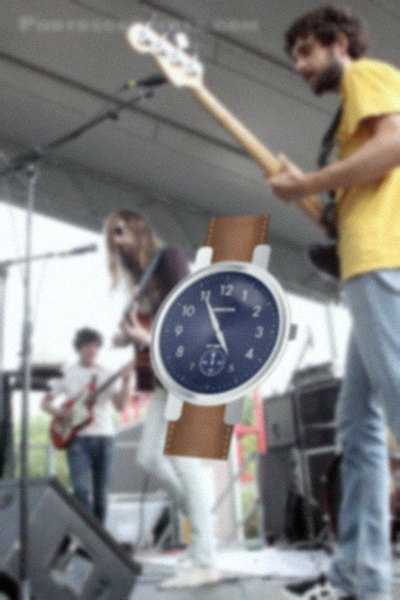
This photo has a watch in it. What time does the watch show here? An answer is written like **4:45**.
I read **4:55**
